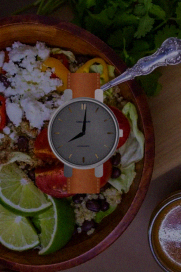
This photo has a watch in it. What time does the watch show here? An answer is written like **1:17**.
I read **8:01**
